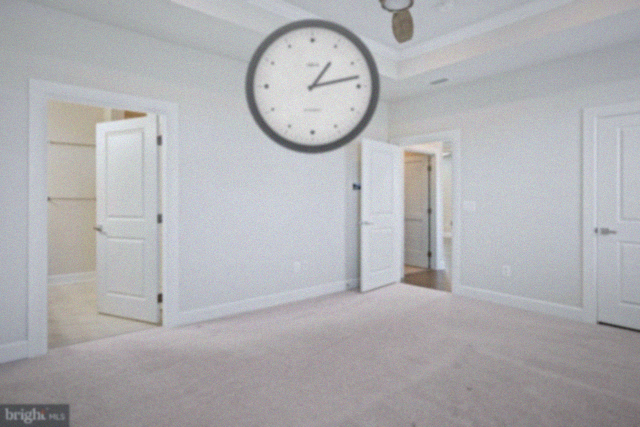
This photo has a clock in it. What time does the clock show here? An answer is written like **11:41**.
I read **1:13**
